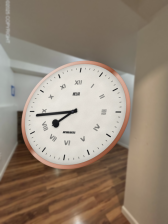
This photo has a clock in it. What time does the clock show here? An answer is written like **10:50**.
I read **7:44**
